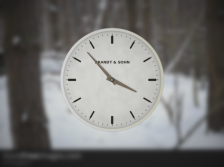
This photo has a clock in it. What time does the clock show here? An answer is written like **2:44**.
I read **3:53**
